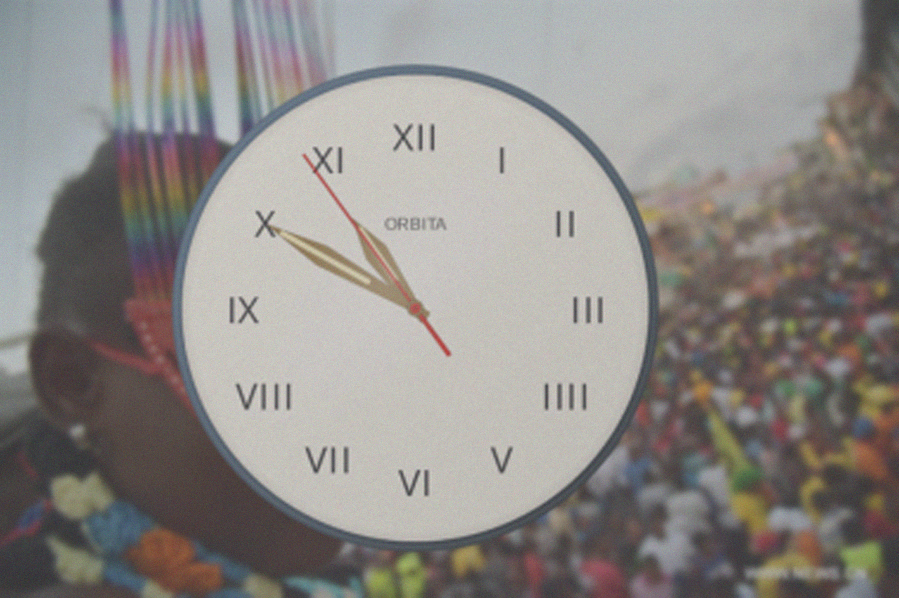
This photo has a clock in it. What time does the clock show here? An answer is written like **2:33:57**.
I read **10:49:54**
